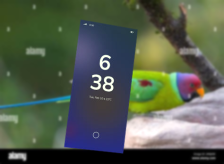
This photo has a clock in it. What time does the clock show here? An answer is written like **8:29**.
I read **6:38**
